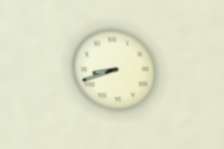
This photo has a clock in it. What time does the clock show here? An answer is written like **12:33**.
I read **8:42**
